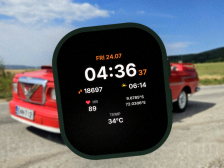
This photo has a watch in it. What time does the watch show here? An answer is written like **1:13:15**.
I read **4:36:37**
